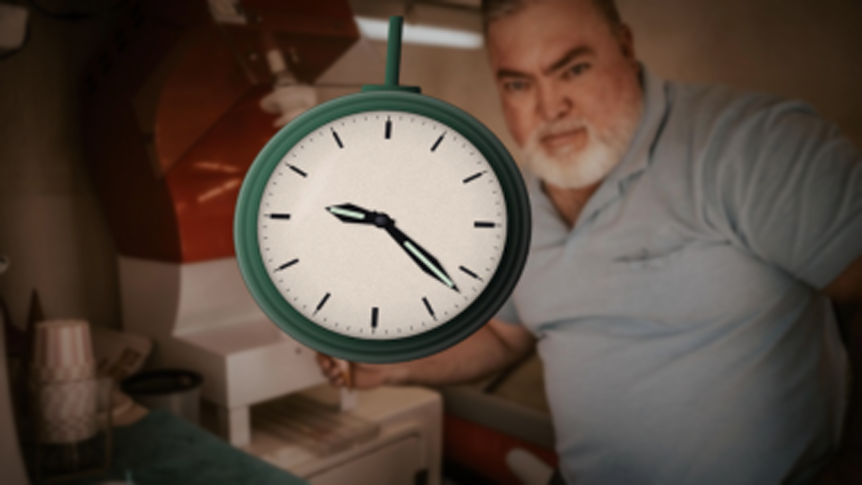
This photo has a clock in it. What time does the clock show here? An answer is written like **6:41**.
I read **9:22**
